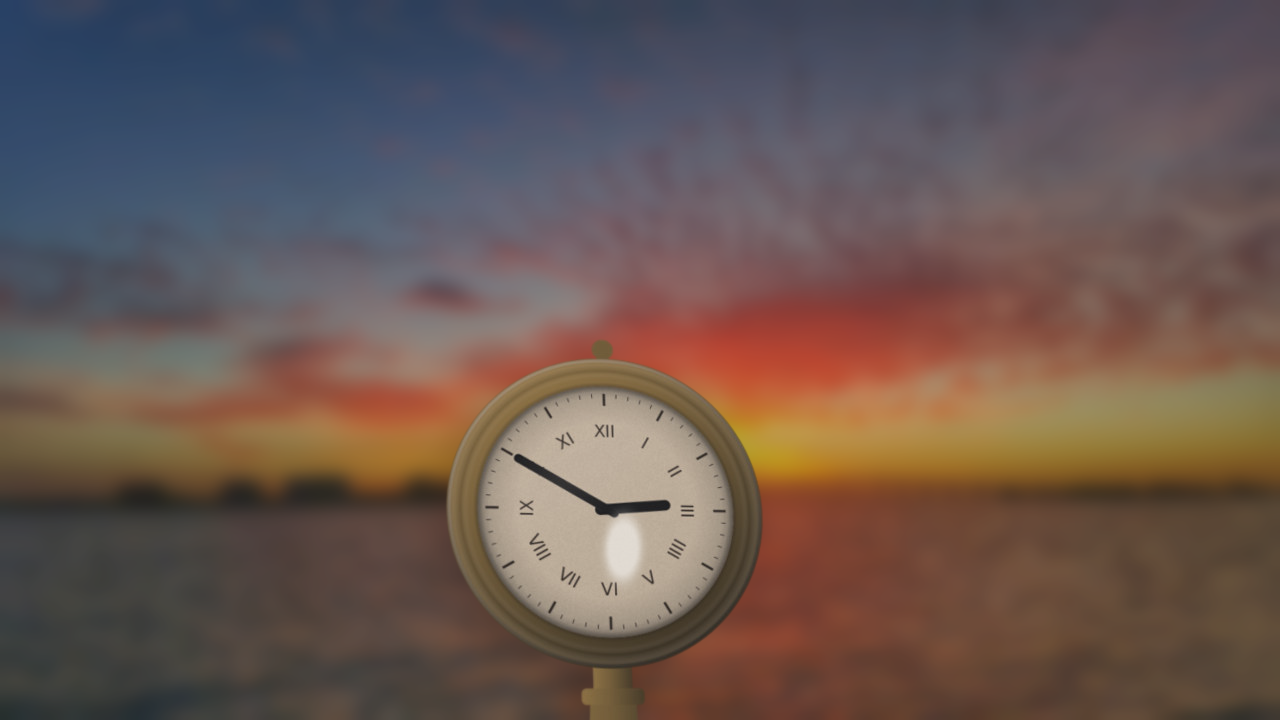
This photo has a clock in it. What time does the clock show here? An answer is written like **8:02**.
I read **2:50**
